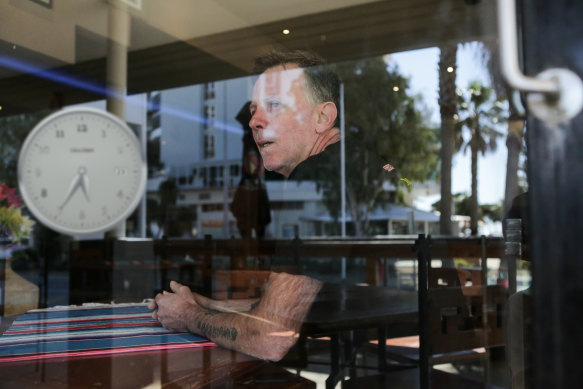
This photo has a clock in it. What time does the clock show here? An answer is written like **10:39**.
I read **5:35**
